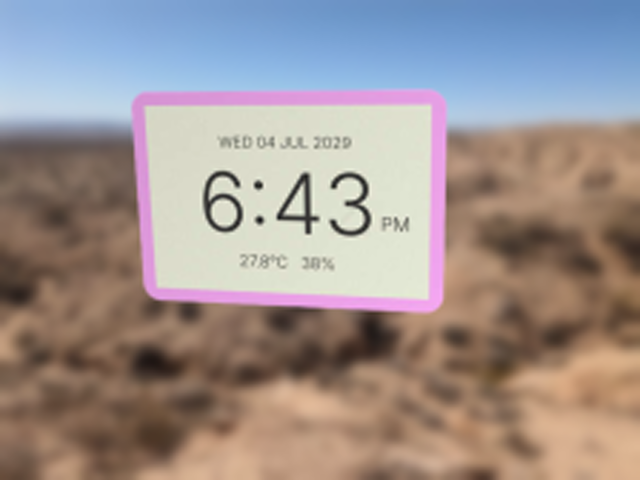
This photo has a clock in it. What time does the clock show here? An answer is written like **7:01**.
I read **6:43**
